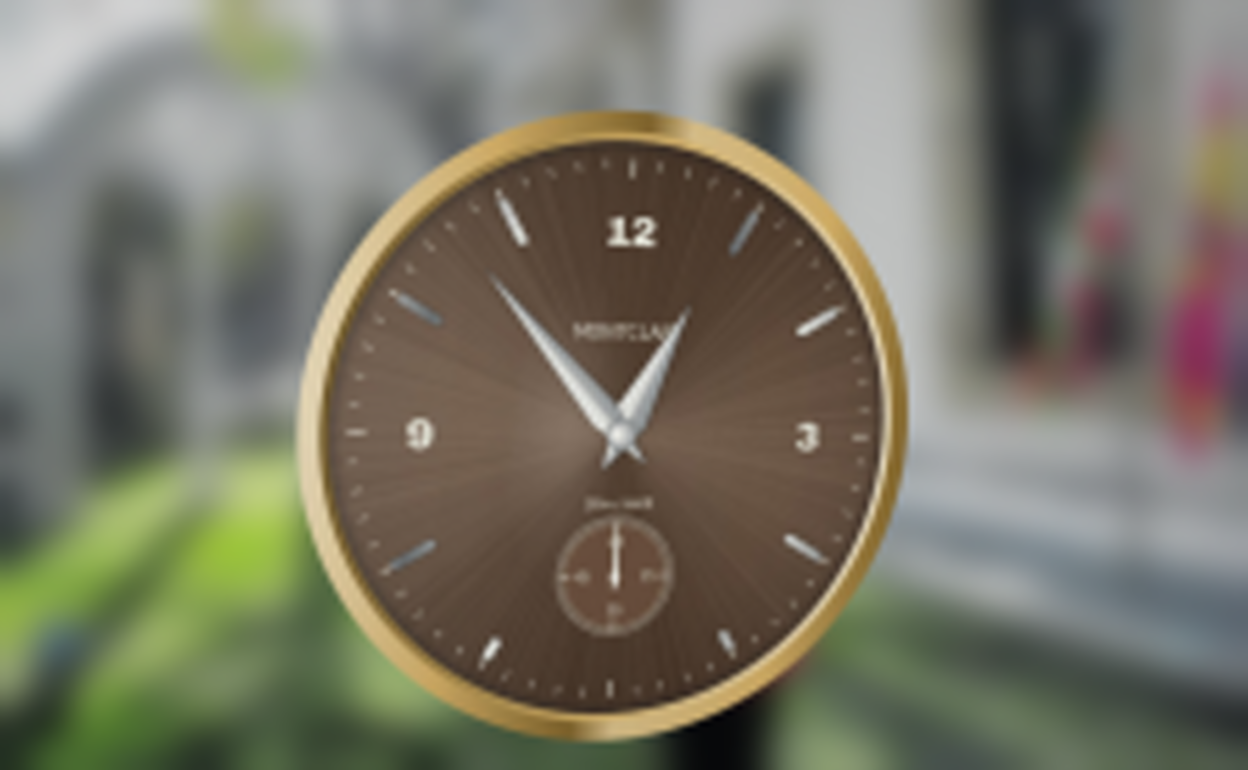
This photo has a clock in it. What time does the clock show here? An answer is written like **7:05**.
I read **12:53**
